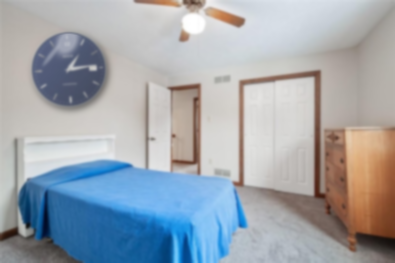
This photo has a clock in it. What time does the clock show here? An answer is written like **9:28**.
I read **1:14**
